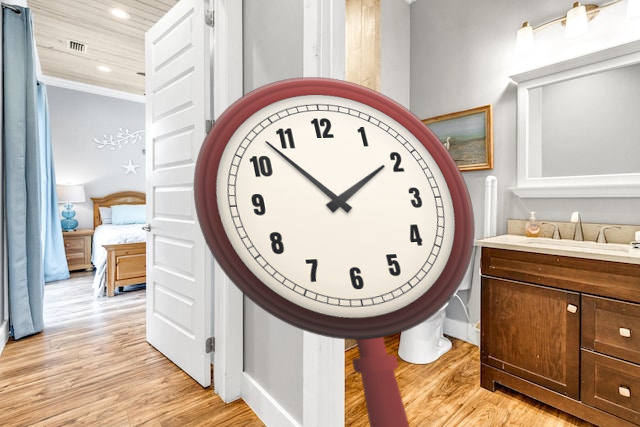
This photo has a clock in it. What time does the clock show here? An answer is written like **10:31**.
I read **1:53**
